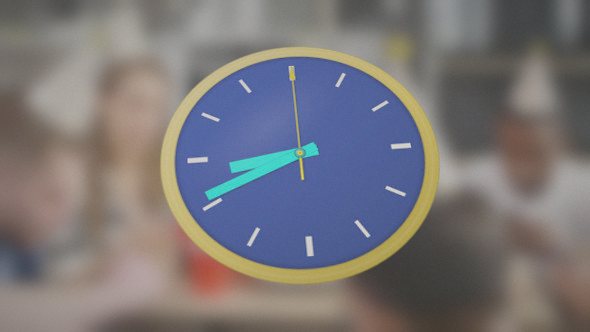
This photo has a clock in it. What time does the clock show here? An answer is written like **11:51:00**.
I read **8:41:00**
